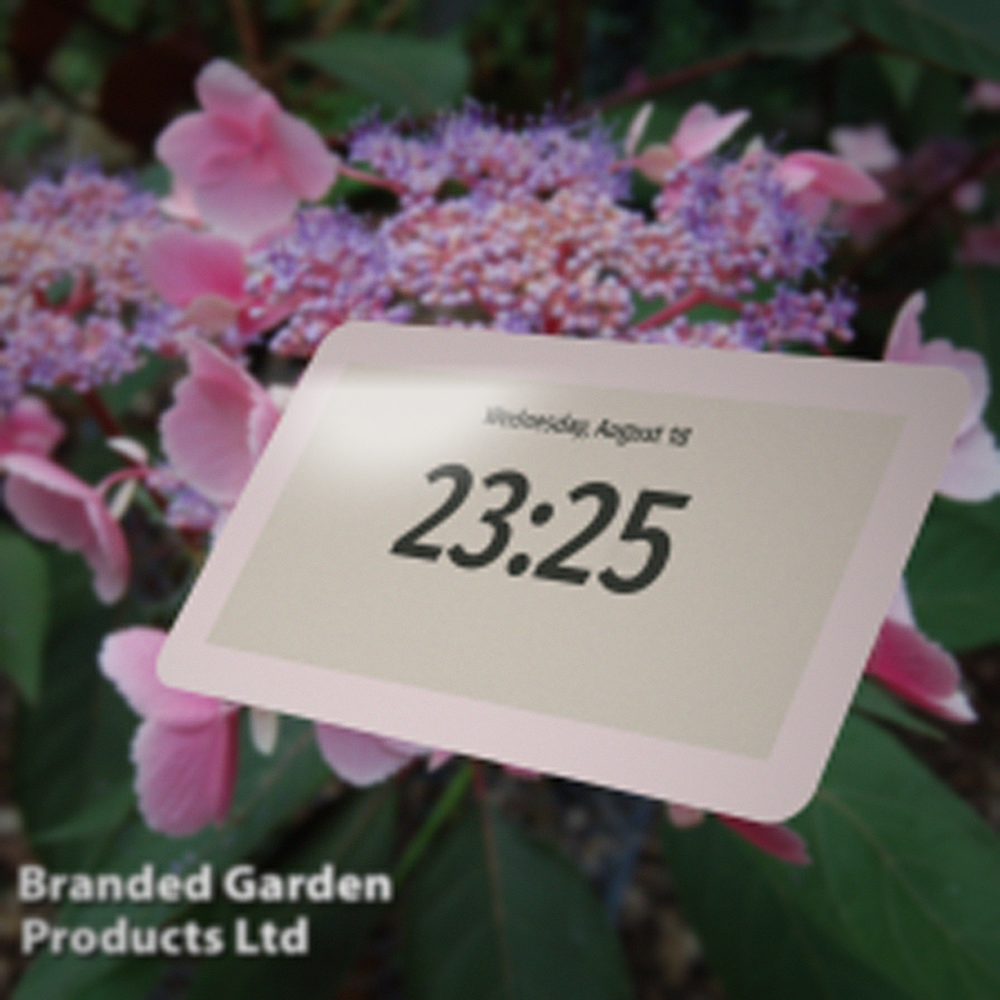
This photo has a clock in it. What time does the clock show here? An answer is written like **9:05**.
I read **23:25**
